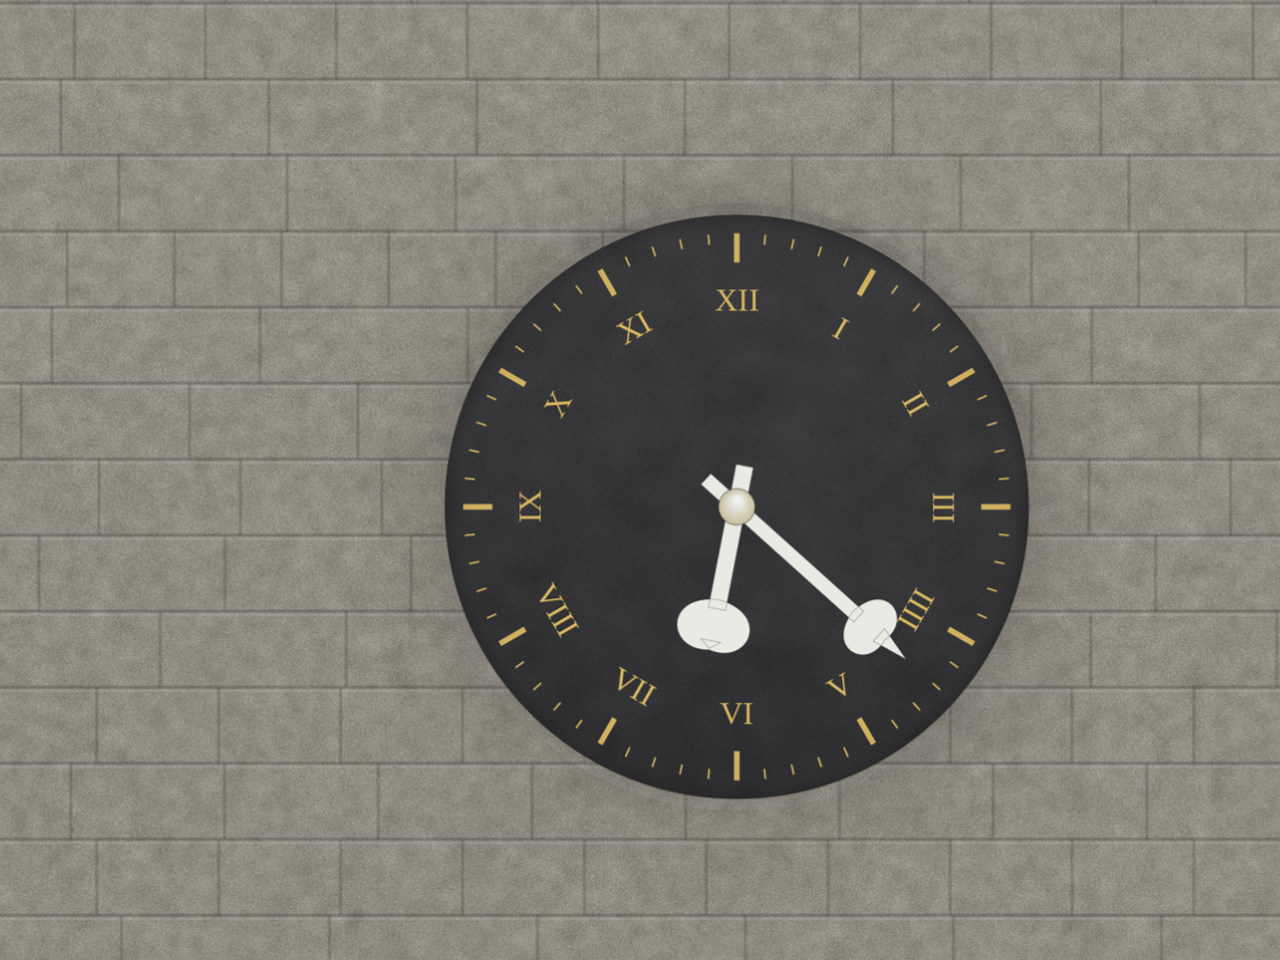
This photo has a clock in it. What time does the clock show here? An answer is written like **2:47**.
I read **6:22**
